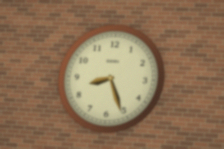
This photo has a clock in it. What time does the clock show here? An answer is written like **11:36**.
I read **8:26**
